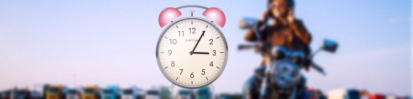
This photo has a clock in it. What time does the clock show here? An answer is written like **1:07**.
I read **3:05**
